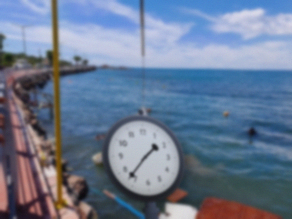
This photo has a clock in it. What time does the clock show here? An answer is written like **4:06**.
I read **1:37**
